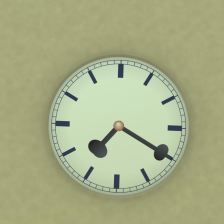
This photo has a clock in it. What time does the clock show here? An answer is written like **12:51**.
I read **7:20**
